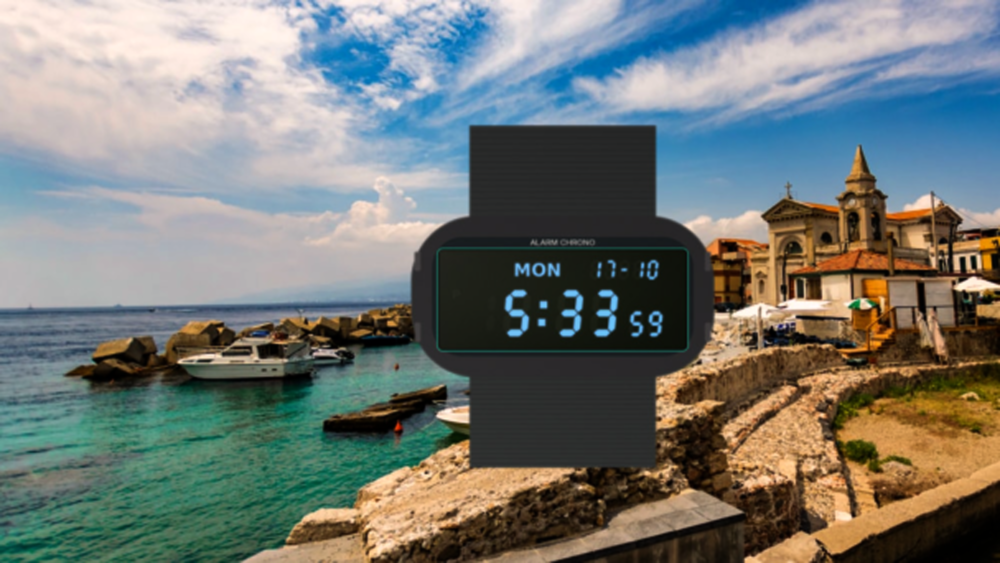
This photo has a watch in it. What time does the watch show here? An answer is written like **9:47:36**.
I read **5:33:59**
